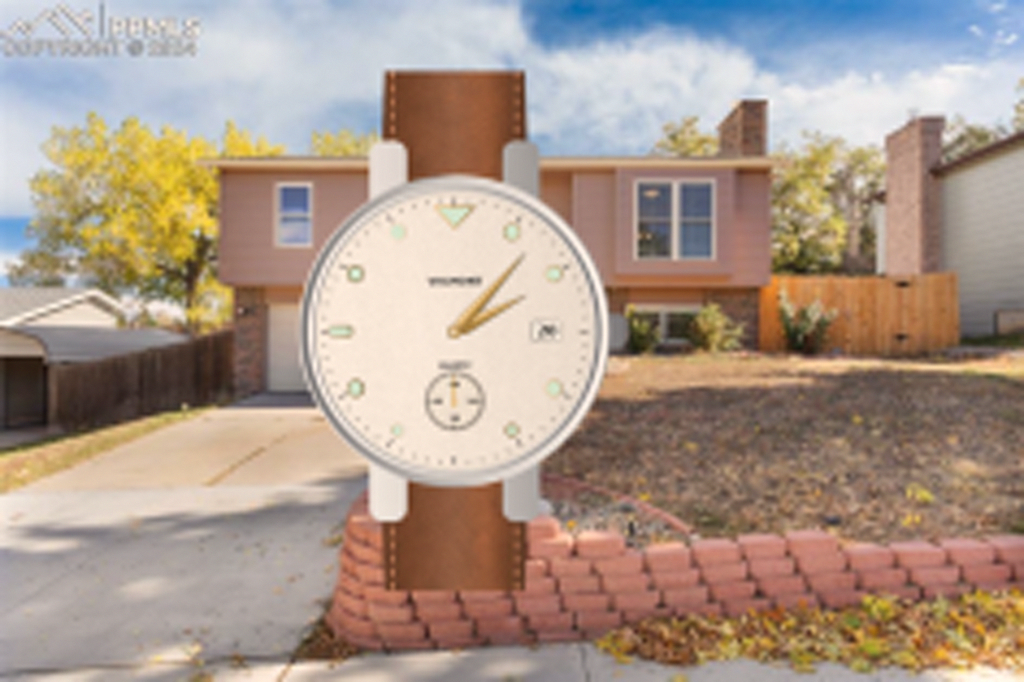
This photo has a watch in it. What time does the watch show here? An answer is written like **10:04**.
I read **2:07**
